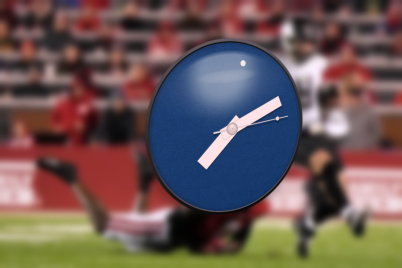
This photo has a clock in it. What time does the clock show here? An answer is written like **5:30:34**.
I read **7:09:12**
